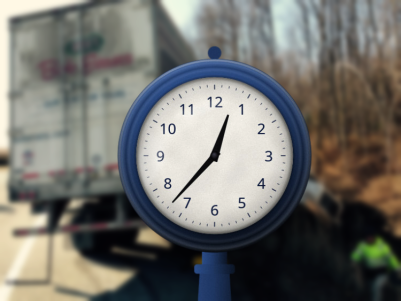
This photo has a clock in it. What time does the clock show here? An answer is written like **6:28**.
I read **12:37**
